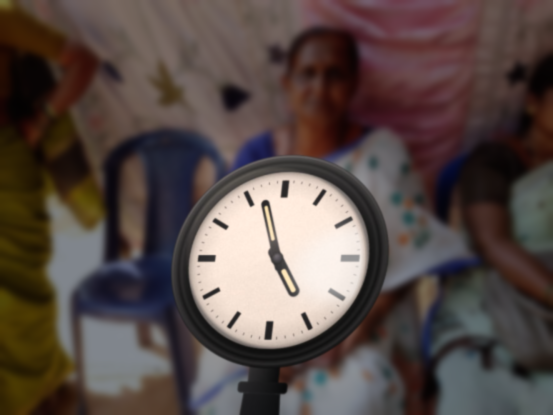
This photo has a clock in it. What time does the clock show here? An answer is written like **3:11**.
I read **4:57**
